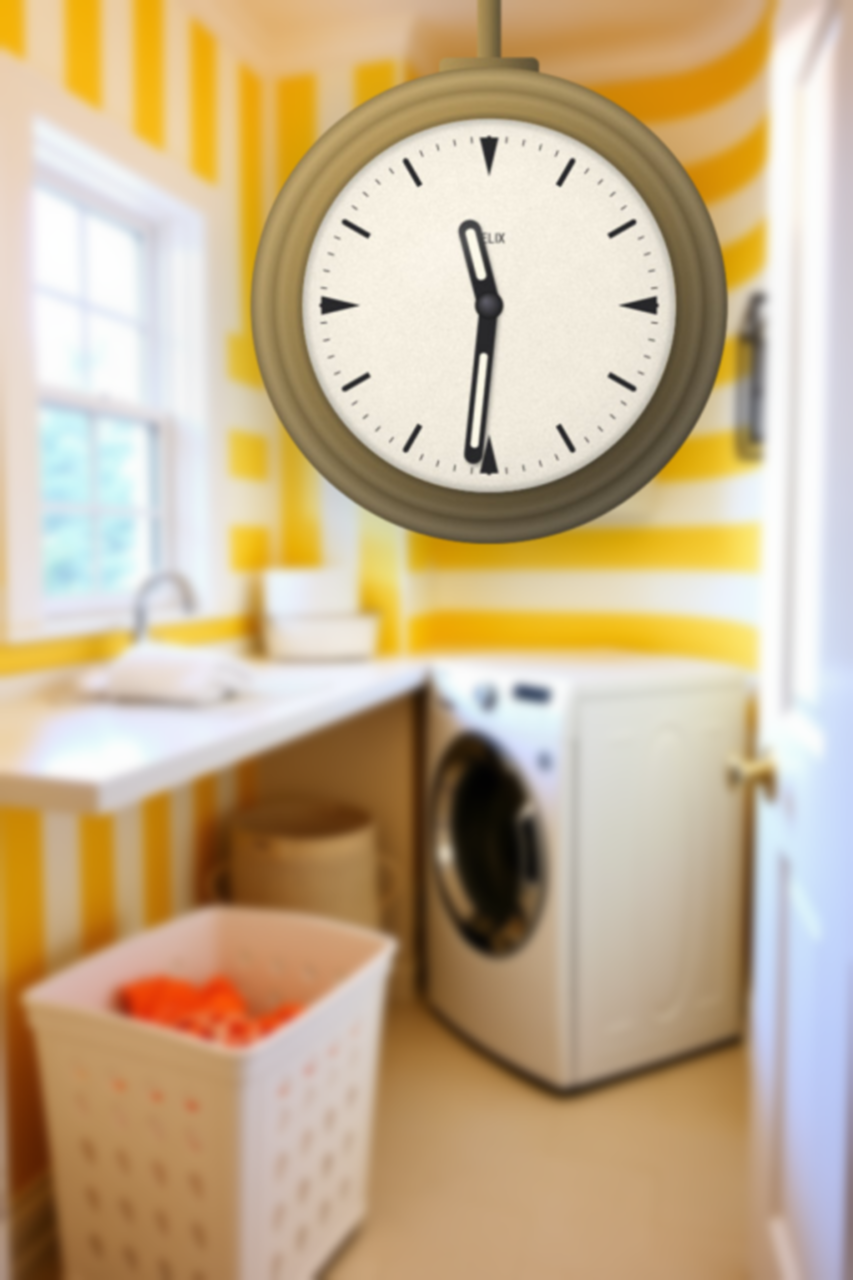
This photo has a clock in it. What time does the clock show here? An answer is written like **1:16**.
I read **11:31**
